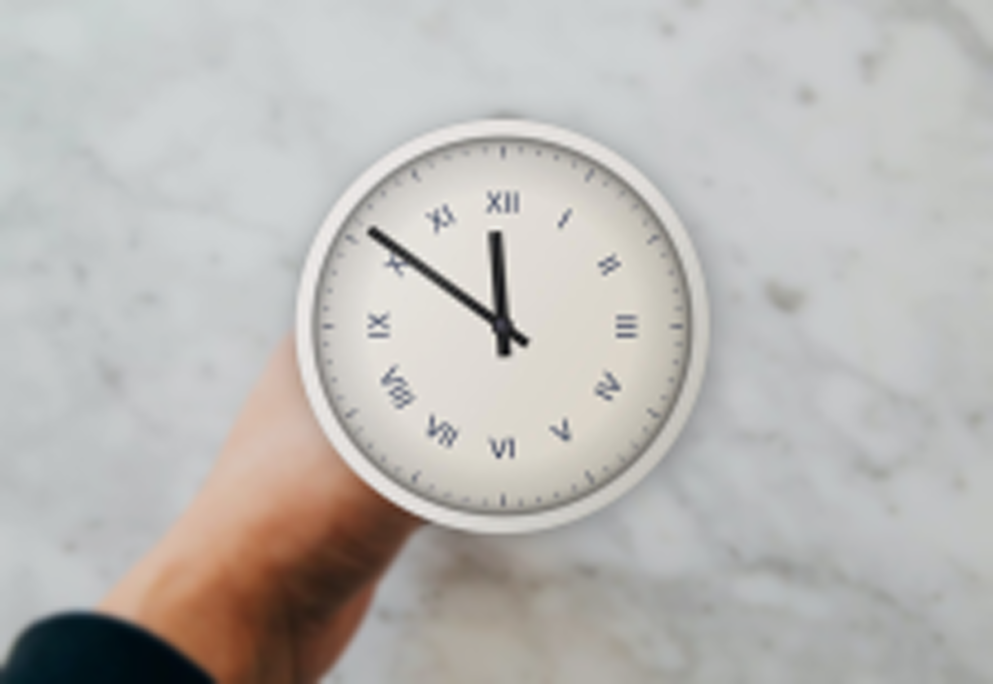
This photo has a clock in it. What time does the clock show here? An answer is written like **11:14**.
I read **11:51**
